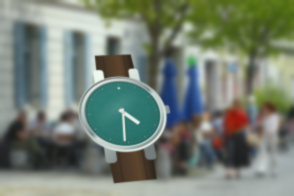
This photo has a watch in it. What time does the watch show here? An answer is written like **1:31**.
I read **4:31**
